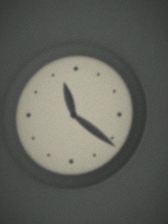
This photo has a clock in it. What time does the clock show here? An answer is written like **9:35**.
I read **11:21**
